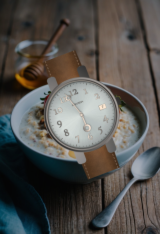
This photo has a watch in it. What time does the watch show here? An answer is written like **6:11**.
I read **5:57**
